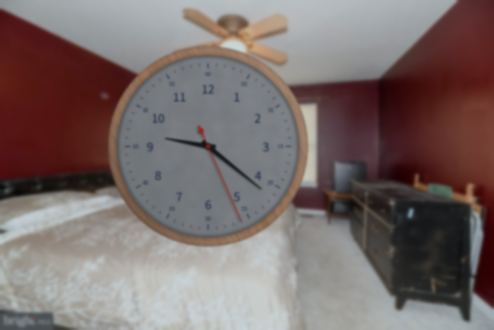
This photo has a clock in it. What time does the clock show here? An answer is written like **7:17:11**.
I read **9:21:26**
